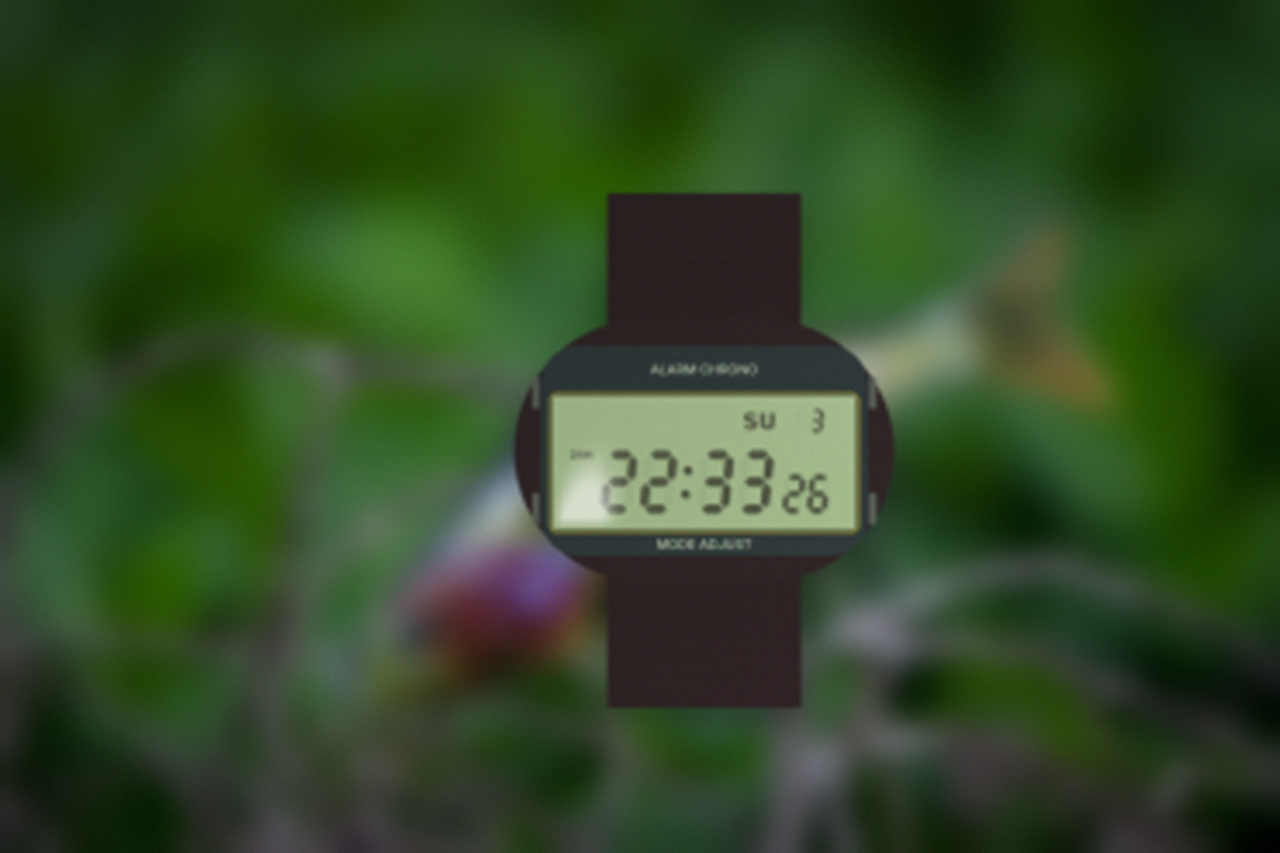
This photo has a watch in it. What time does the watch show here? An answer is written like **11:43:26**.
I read **22:33:26**
